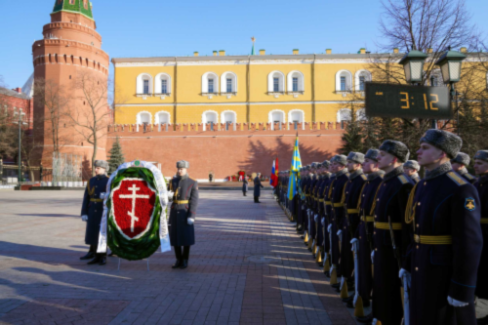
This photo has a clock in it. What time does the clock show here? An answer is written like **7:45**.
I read **3:12**
